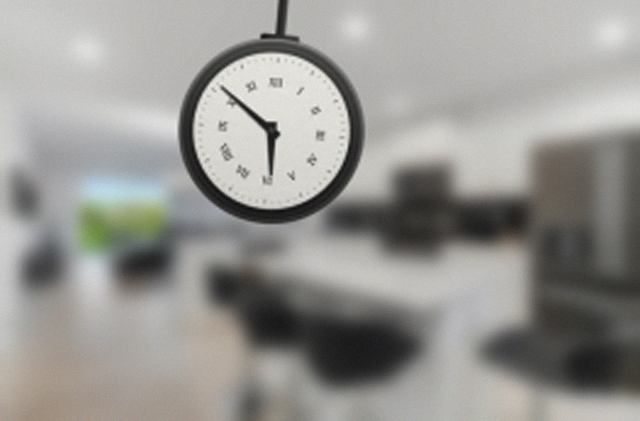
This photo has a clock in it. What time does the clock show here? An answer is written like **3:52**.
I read **5:51**
